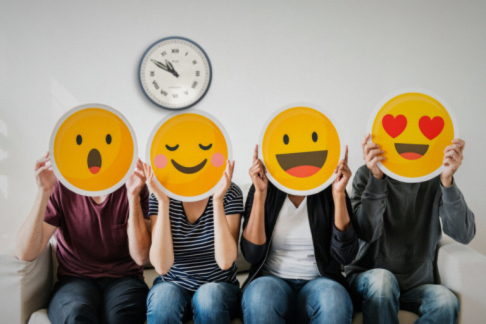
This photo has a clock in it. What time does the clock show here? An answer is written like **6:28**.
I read **10:50**
